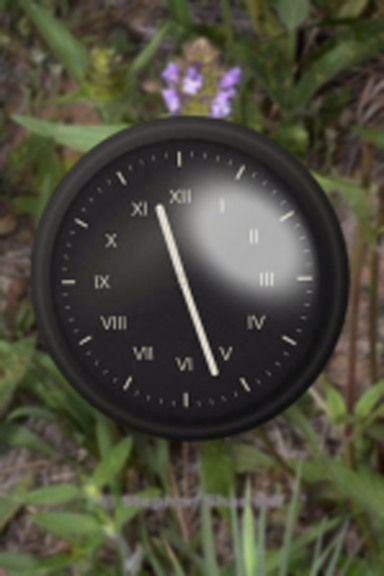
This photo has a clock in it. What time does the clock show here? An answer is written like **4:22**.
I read **11:27**
